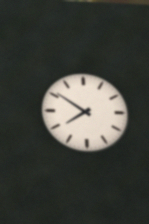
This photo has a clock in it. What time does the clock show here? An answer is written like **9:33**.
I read **7:51**
